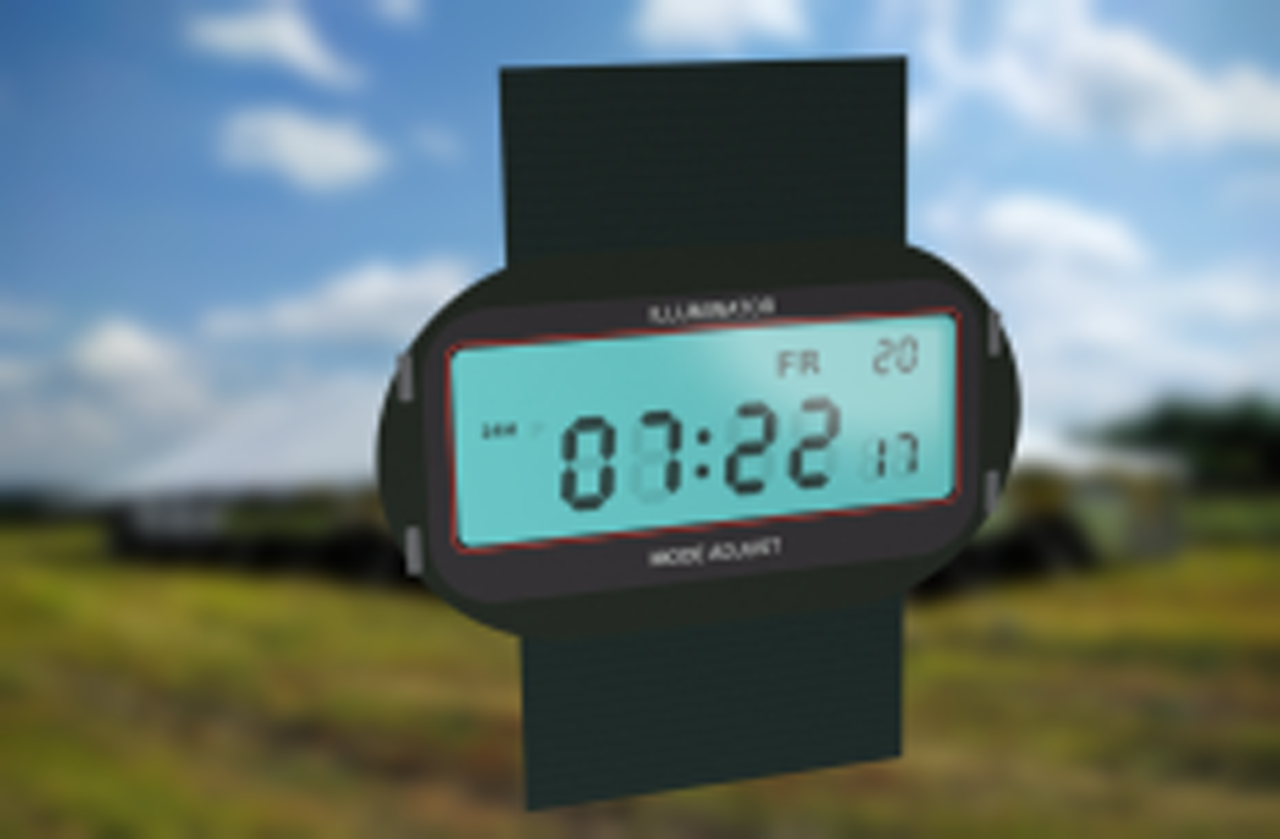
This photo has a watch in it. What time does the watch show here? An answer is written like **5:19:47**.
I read **7:22:17**
